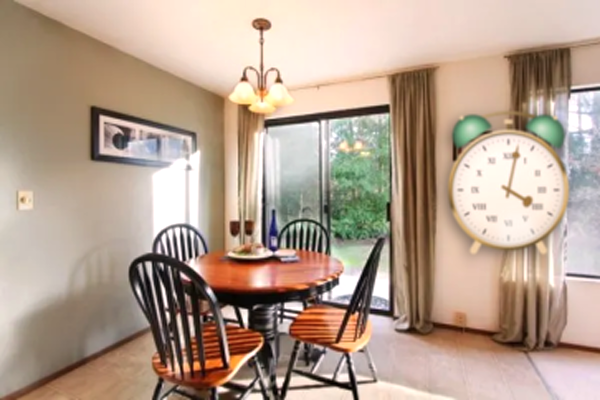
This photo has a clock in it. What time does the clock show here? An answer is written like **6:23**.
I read **4:02**
